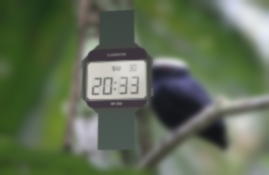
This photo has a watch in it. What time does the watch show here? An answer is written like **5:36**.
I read **20:33**
